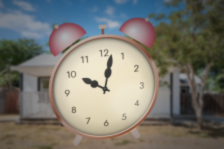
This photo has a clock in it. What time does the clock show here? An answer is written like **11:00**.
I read **10:02**
